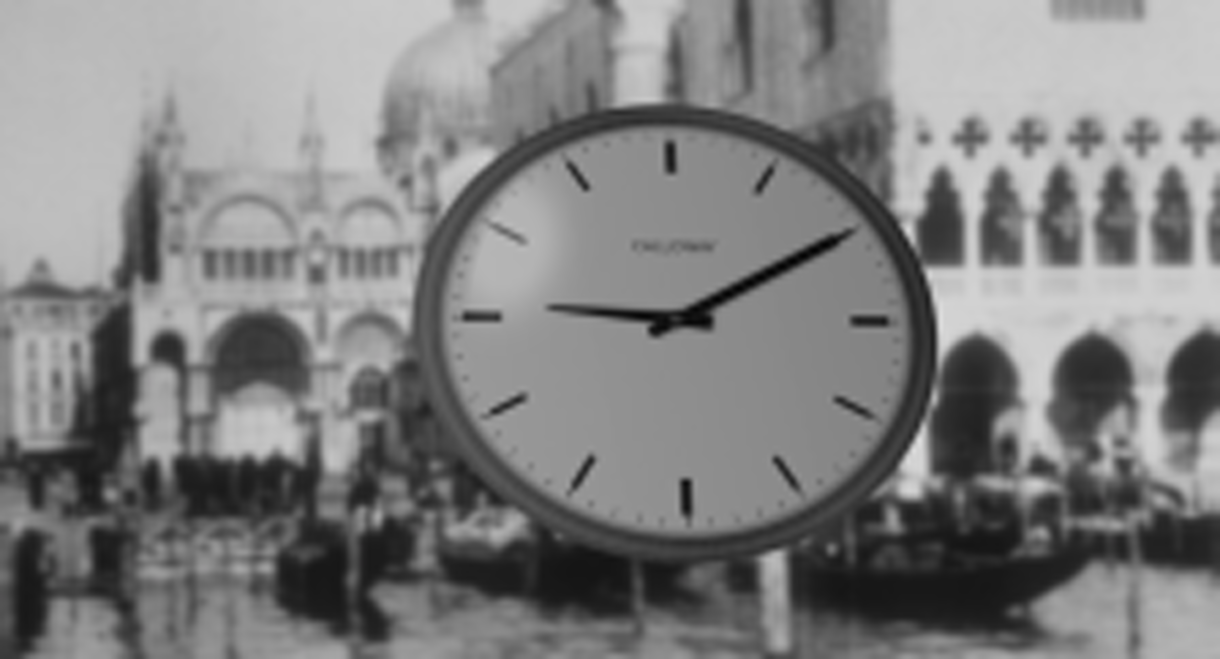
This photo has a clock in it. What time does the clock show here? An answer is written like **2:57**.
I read **9:10**
